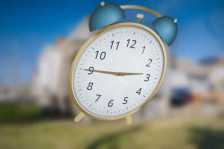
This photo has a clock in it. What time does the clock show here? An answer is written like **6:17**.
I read **2:45**
